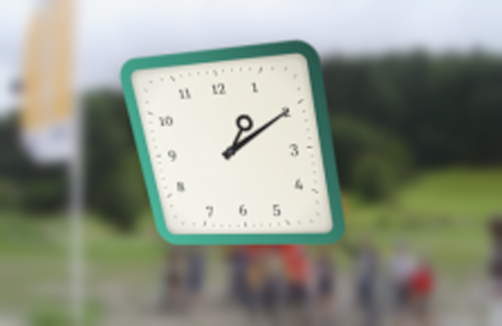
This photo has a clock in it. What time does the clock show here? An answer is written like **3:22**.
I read **1:10**
